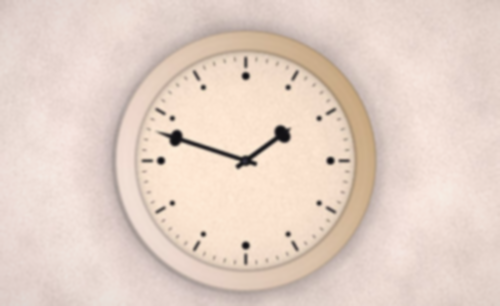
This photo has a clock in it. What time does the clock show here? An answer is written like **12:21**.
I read **1:48**
